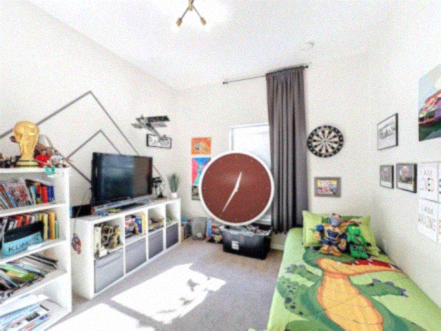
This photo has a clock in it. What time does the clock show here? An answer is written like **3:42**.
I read **12:35**
